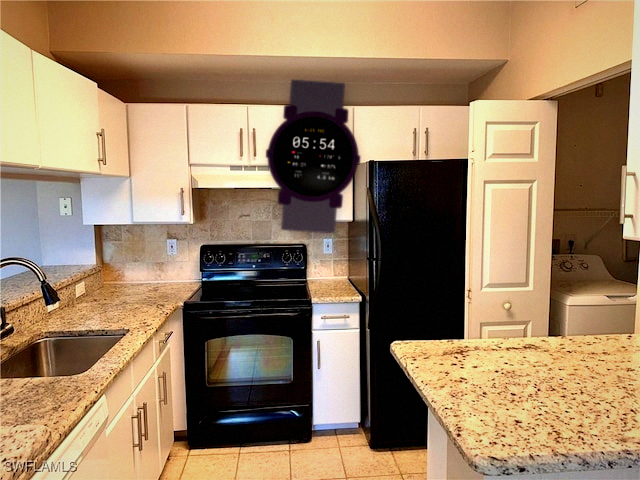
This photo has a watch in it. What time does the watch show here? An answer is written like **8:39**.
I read **5:54**
